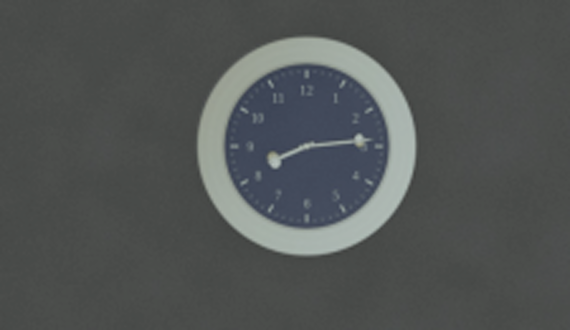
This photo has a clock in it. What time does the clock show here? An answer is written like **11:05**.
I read **8:14**
